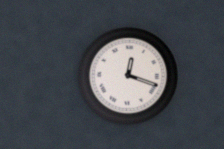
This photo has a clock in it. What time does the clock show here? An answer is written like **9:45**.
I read **12:18**
